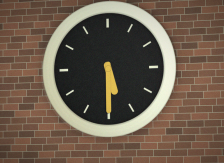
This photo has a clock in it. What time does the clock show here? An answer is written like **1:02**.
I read **5:30**
